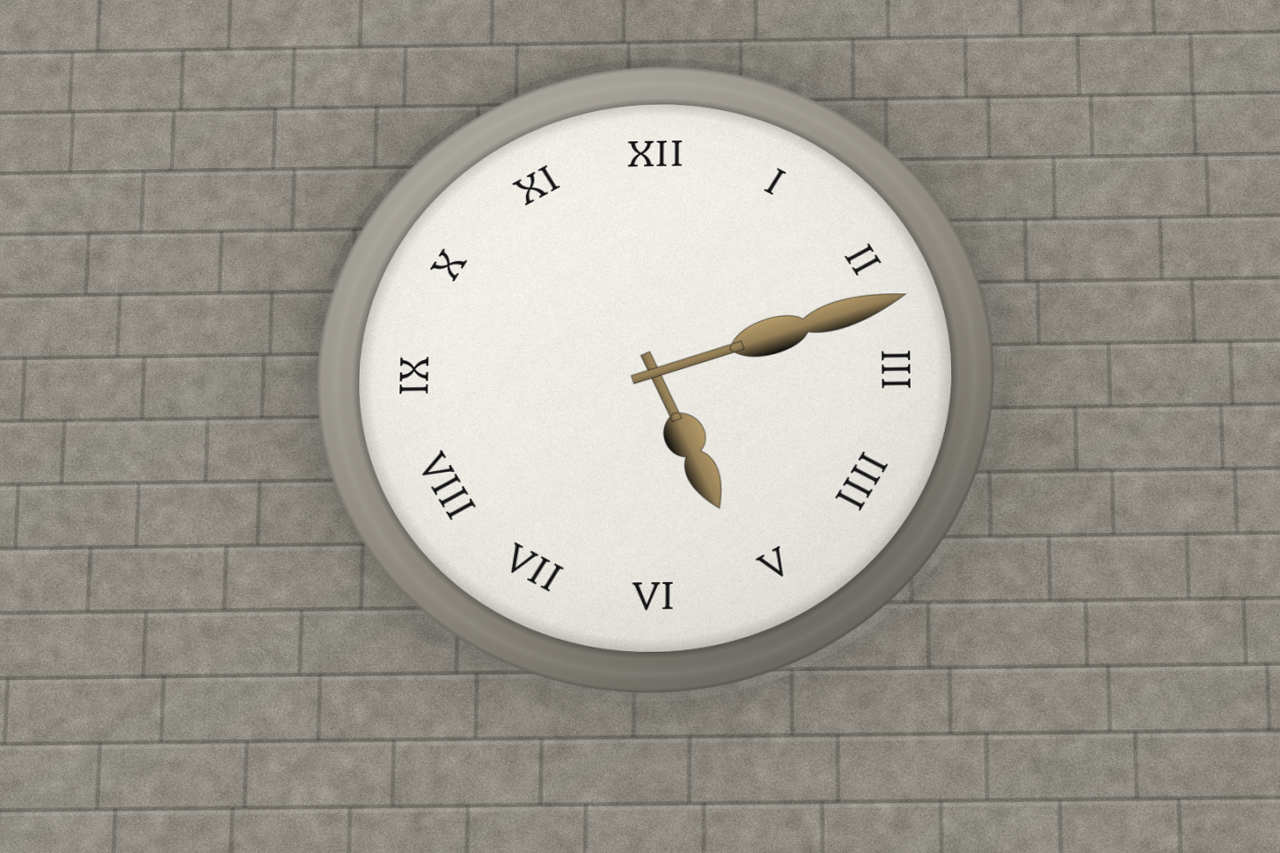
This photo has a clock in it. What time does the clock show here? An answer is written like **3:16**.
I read **5:12**
